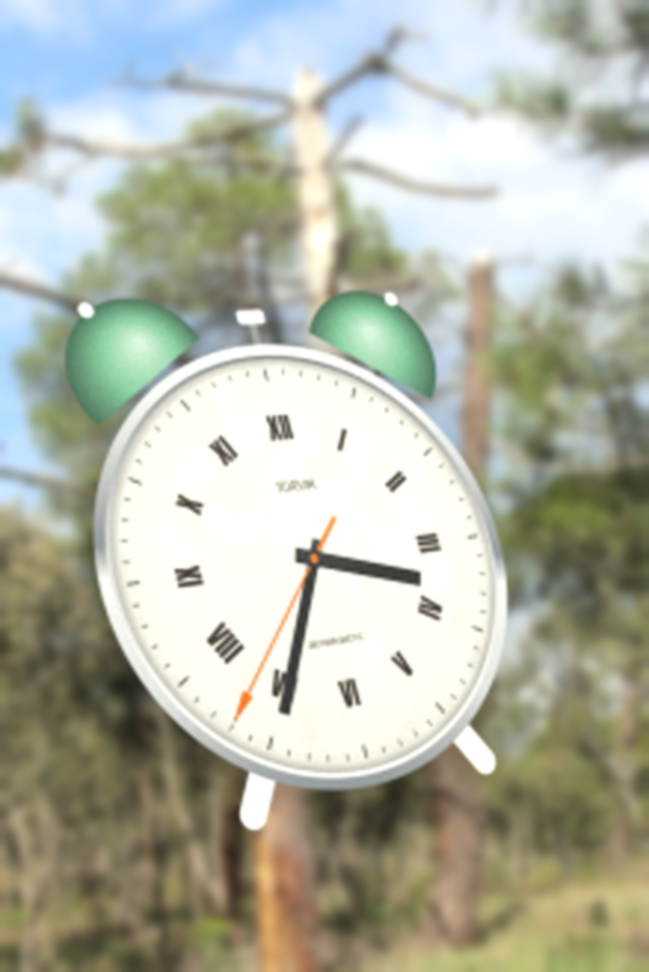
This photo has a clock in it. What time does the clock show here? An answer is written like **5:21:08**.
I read **3:34:37**
